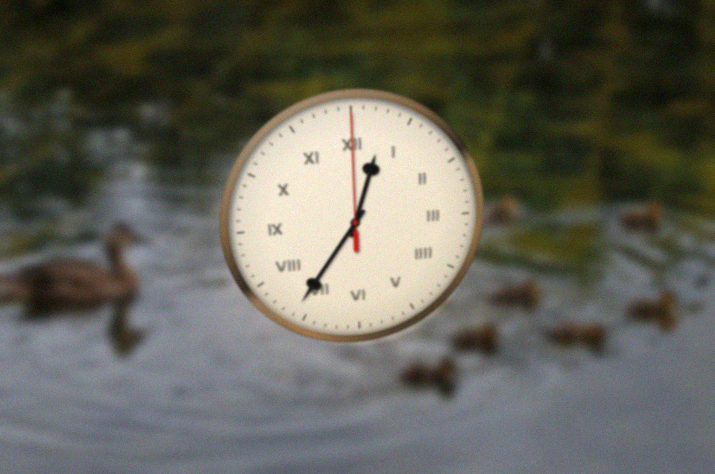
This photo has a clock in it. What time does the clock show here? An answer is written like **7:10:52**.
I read **12:36:00**
